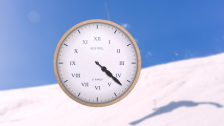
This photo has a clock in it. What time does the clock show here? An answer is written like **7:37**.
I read **4:22**
